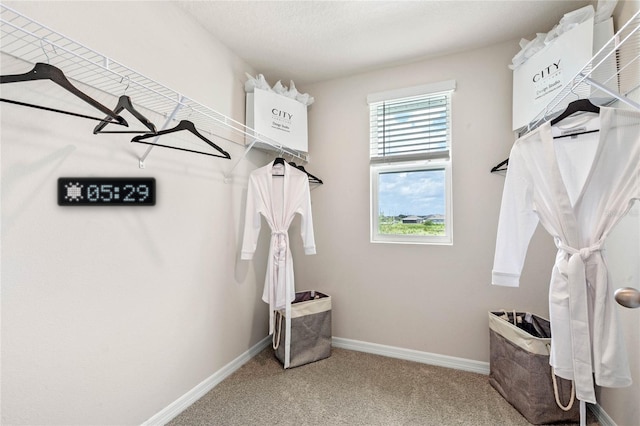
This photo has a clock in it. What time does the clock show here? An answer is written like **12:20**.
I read **5:29**
